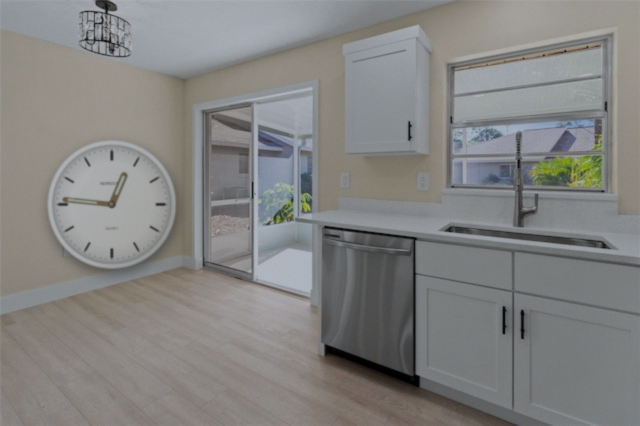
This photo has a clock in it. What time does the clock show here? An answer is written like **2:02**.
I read **12:46**
